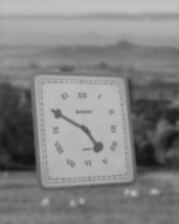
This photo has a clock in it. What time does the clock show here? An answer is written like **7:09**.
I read **4:50**
